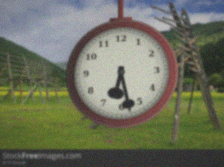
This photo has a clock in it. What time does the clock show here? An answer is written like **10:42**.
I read **6:28**
